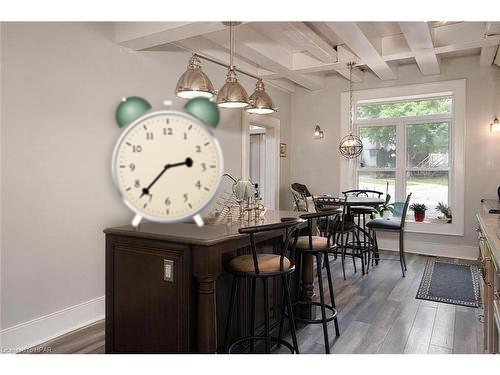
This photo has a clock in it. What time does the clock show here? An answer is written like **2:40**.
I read **2:37**
